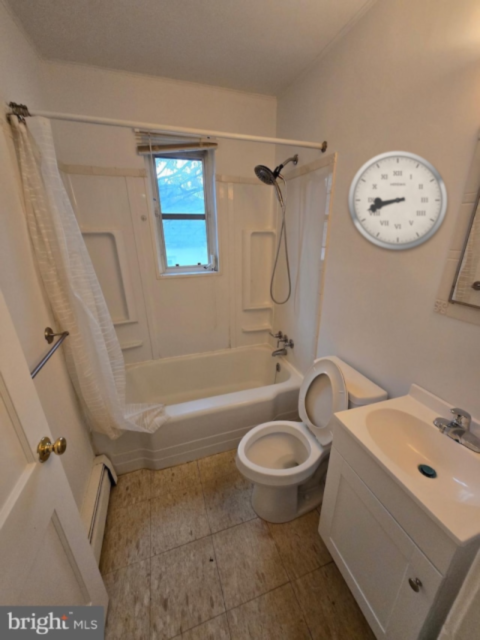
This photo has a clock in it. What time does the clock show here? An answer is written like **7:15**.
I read **8:42**
